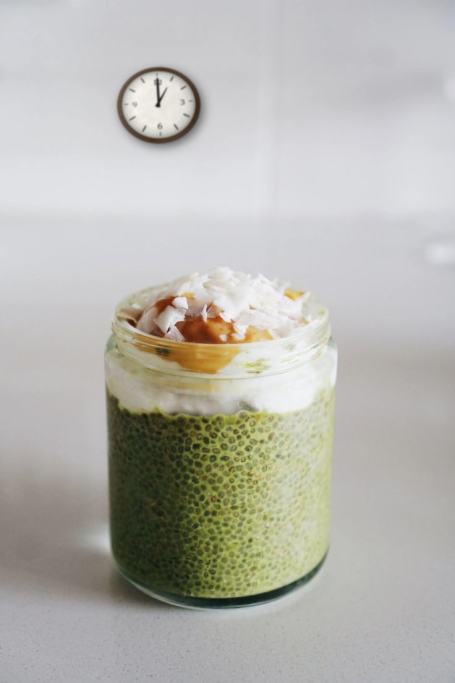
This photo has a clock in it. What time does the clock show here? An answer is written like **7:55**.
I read **1:00**
